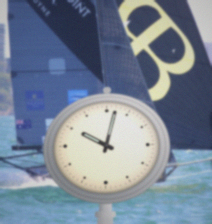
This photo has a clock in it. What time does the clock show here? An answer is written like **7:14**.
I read **10:02**
